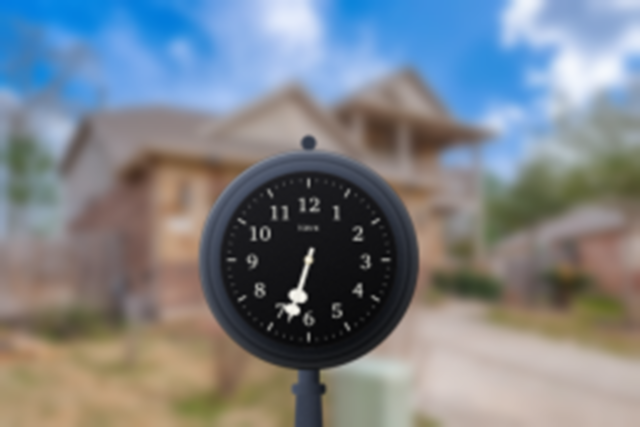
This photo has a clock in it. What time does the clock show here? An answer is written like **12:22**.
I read **6:33**
